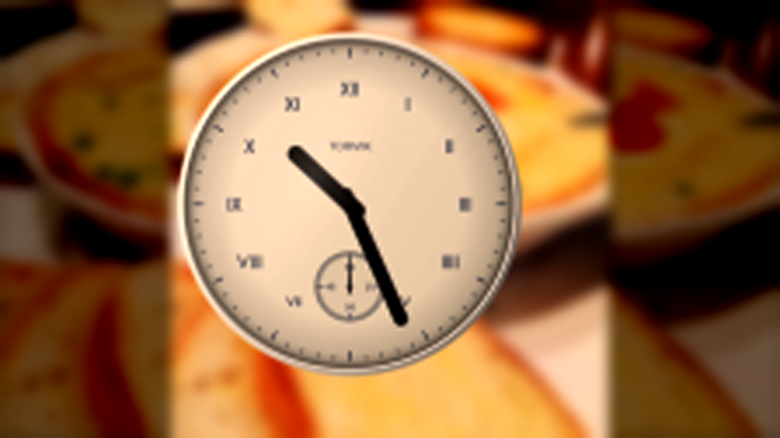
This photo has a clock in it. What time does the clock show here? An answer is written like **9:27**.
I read **10:26**
